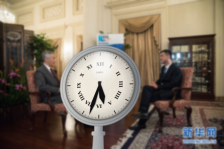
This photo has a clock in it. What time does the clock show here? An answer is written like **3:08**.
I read **5:33**
